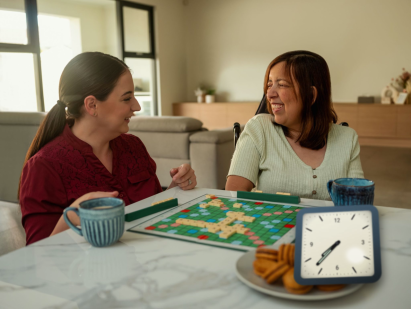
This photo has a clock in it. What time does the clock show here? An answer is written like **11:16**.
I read **7:37**
